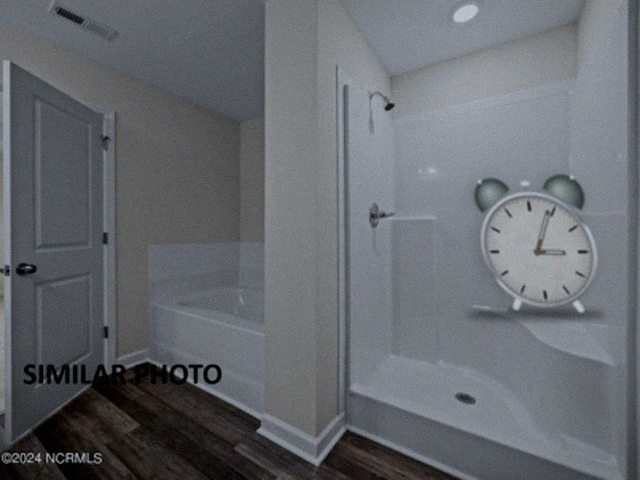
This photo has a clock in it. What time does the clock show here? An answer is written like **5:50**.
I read **3:04**
